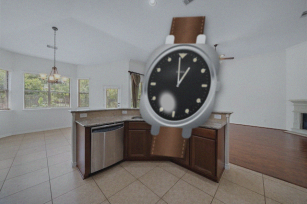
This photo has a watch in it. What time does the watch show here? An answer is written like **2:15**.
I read **12:59**
